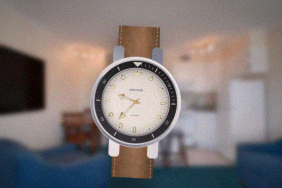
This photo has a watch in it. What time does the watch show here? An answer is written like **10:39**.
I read **9:37**
